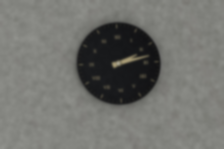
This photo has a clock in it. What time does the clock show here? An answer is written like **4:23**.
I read **2:13**
